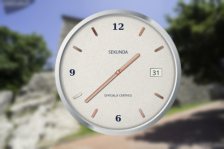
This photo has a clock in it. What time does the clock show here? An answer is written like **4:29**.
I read **1:38**
